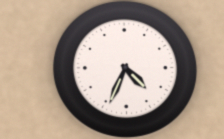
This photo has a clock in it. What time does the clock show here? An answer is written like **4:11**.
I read **4:34**
